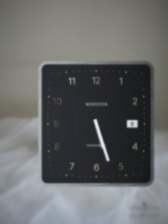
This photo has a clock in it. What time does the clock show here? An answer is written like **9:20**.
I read **5:27**
